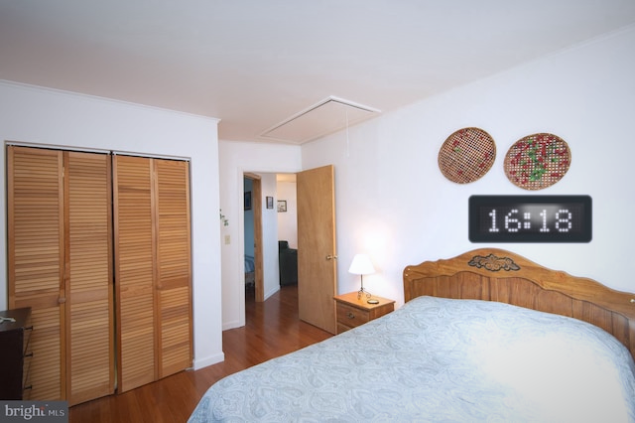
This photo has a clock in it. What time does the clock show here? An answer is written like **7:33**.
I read **16:18**
